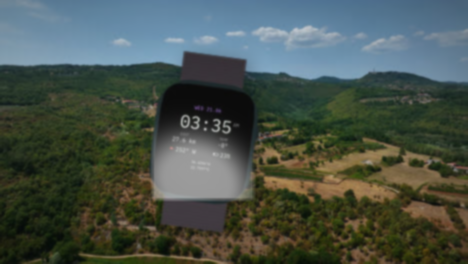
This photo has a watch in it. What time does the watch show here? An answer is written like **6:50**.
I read **3:35**
